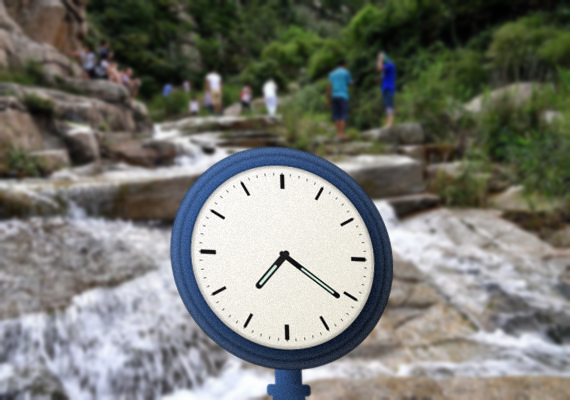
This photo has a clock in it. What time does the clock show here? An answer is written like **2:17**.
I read **7:21**
